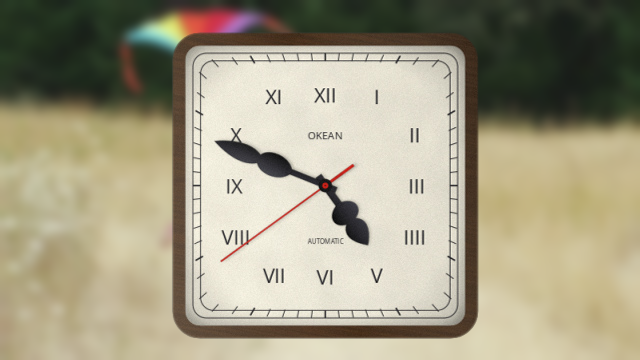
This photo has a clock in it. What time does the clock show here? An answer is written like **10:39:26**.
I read **4:48:39**
